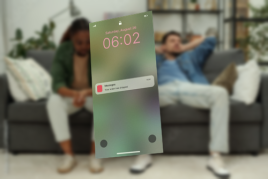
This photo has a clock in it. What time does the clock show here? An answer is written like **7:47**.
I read **6:02**
